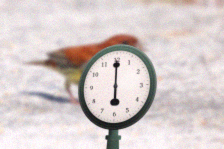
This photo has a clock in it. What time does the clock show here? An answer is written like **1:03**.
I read **6:00**
